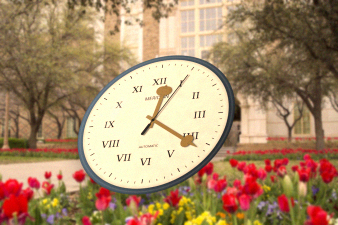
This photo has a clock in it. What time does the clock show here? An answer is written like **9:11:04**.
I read **12:21:05**
